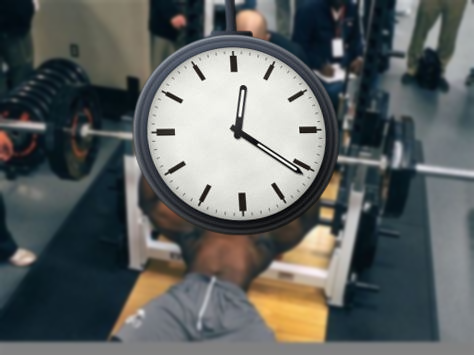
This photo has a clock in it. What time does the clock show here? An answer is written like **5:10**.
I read **12:21**
